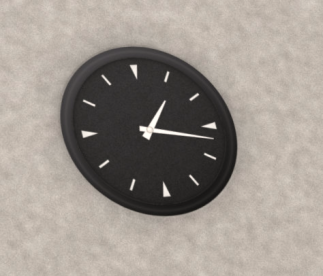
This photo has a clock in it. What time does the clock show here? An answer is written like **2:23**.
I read **1:17**
